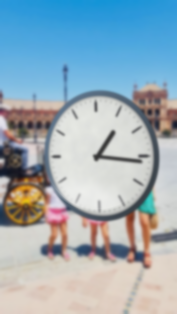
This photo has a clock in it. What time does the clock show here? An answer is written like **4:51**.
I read **1:16**
